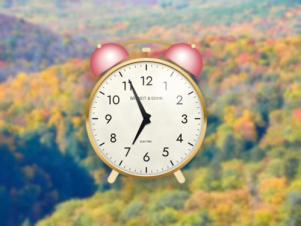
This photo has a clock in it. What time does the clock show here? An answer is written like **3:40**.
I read **6:56**
